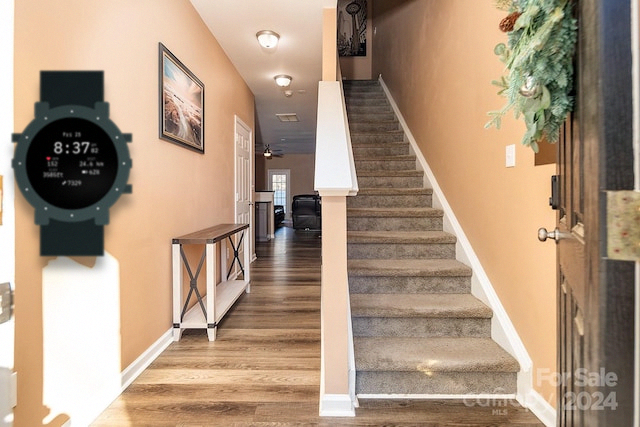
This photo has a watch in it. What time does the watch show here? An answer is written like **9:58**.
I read **8:37**
